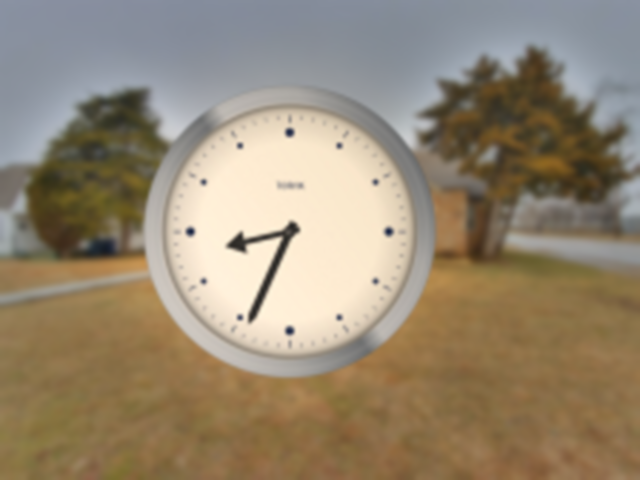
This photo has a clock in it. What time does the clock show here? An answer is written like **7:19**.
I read **8:34**
